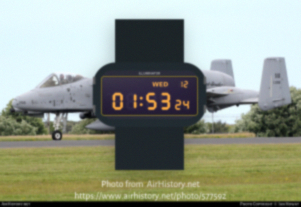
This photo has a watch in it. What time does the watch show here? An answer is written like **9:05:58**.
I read **1:53:24**
